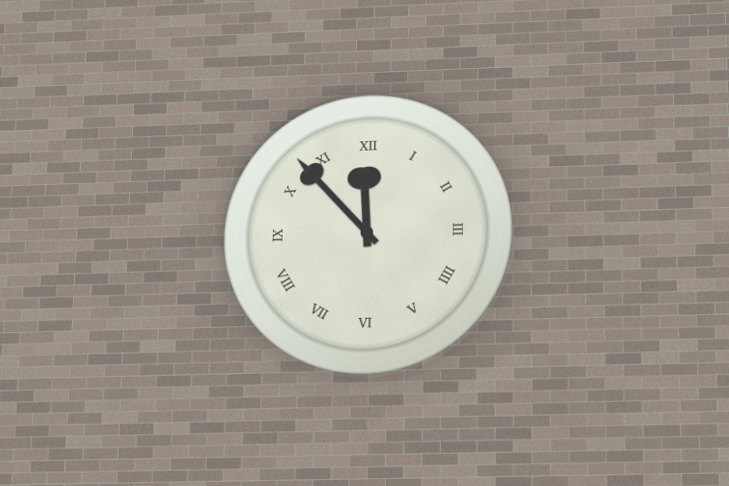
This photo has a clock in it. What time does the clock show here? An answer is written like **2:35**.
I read **11:53**
